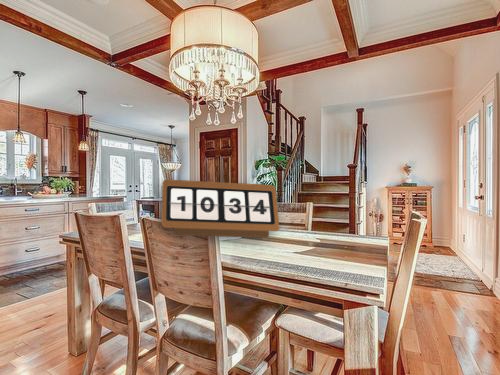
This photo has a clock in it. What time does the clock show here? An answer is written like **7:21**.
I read **10:34**
